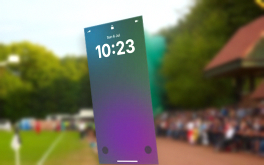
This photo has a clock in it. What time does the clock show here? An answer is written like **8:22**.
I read **10:23**
